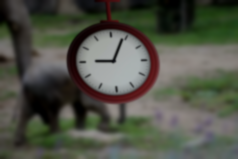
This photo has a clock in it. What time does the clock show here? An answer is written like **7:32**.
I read **9:04**
